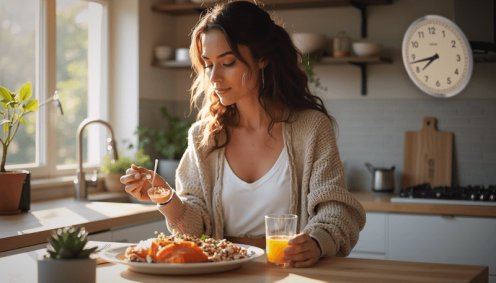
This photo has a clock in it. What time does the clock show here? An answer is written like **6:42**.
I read **7:43**
